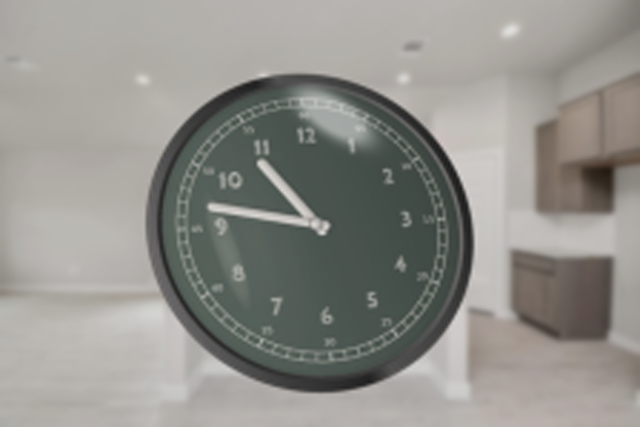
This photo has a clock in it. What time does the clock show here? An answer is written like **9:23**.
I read **10:47**
